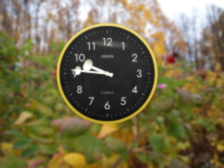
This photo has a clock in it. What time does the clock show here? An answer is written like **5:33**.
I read **9:46**
